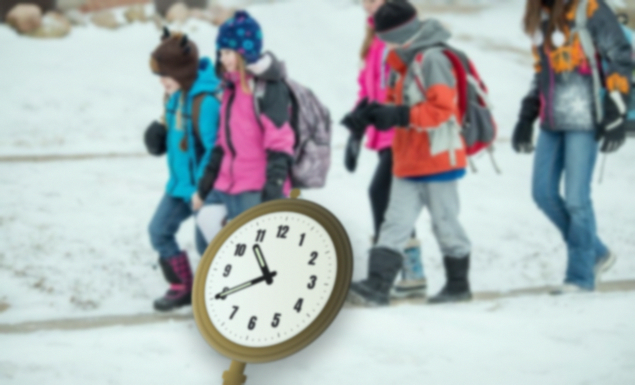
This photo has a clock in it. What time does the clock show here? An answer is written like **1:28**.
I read **10:40**
